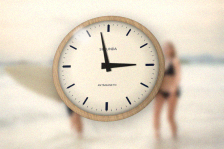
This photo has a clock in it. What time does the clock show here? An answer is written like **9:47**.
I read **2:58**
